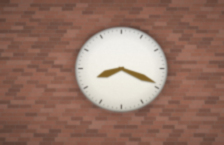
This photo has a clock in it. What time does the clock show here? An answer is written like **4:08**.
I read **8:19**
